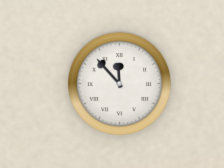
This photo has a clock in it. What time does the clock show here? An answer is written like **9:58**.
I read **11:53**
